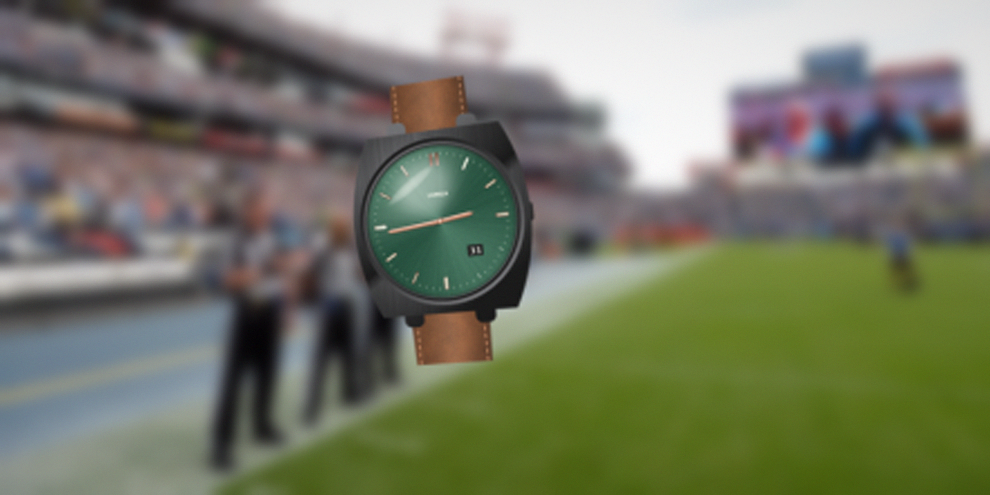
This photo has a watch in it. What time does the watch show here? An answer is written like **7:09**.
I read **2:44**
